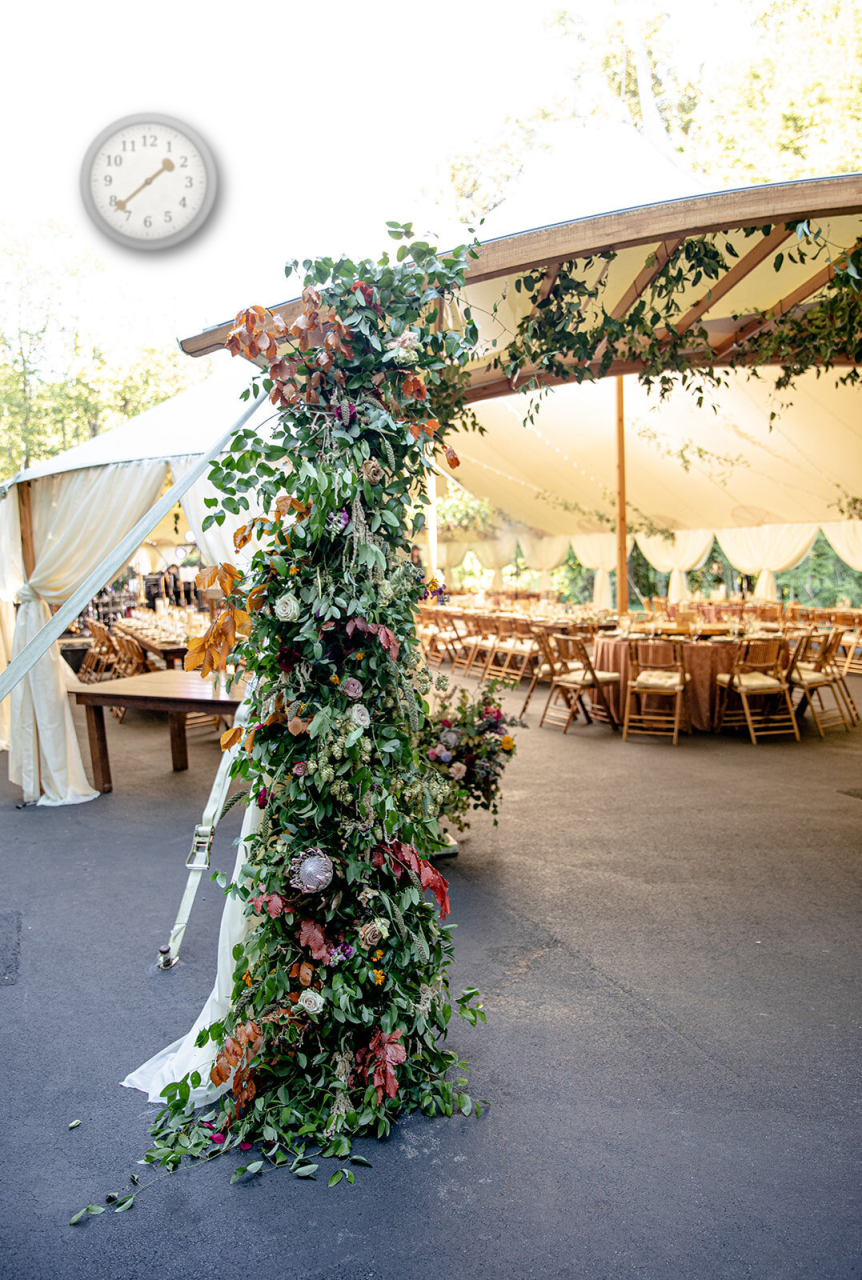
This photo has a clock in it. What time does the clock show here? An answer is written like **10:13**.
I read **1:38**
